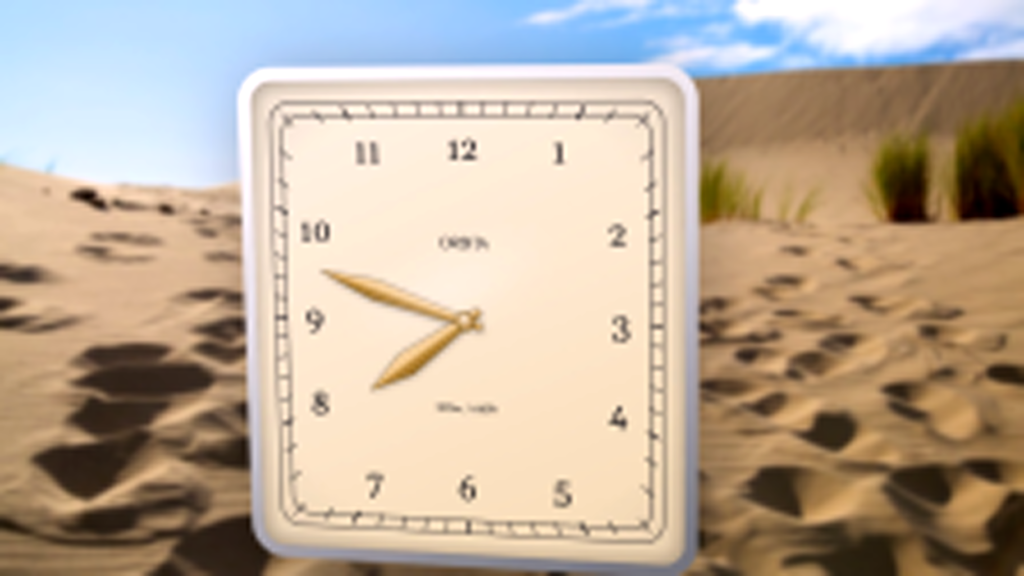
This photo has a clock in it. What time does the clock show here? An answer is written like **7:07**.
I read **7:48**
